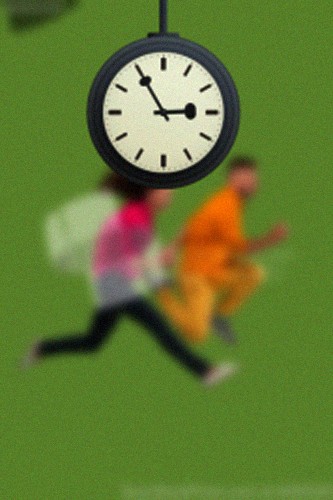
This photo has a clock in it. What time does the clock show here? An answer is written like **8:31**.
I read **2:55**
